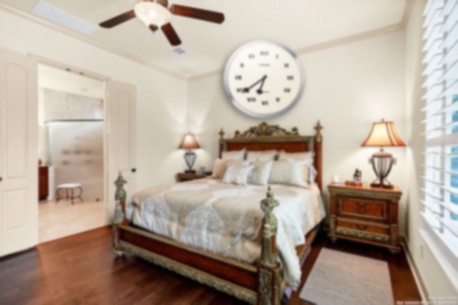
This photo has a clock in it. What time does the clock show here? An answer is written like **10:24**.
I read **6:39**
